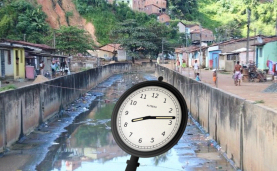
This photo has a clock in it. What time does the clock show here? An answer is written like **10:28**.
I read **8:13**
